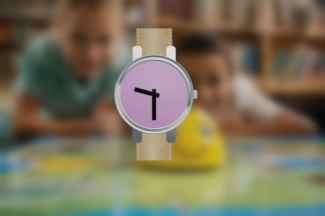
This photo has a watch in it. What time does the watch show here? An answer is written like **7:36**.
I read **9:30**
